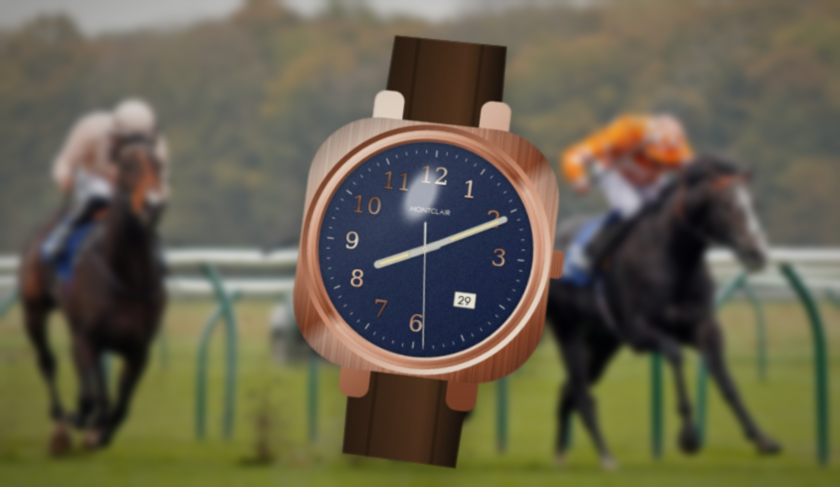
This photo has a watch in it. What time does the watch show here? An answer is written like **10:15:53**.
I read **8:10:29**
